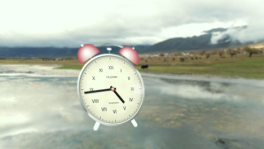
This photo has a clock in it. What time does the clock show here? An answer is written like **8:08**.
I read **4:44**
